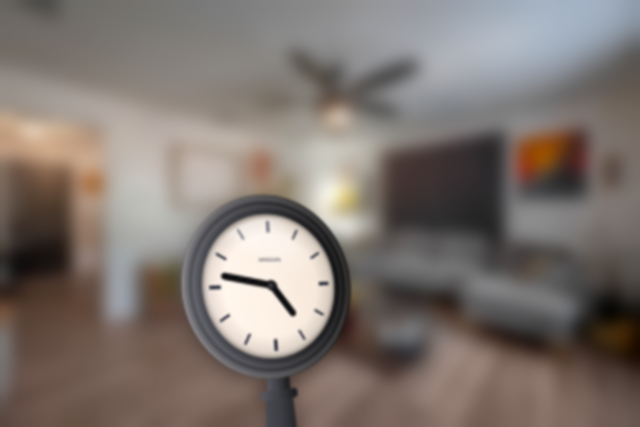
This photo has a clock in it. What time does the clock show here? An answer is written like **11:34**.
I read **4:47**
